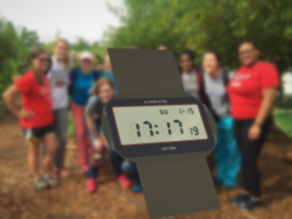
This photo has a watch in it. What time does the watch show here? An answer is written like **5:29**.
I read **17:17**
